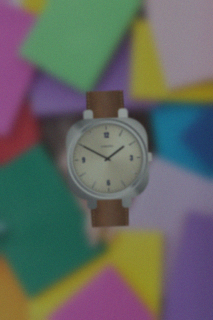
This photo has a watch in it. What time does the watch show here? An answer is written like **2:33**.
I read **1:50**
